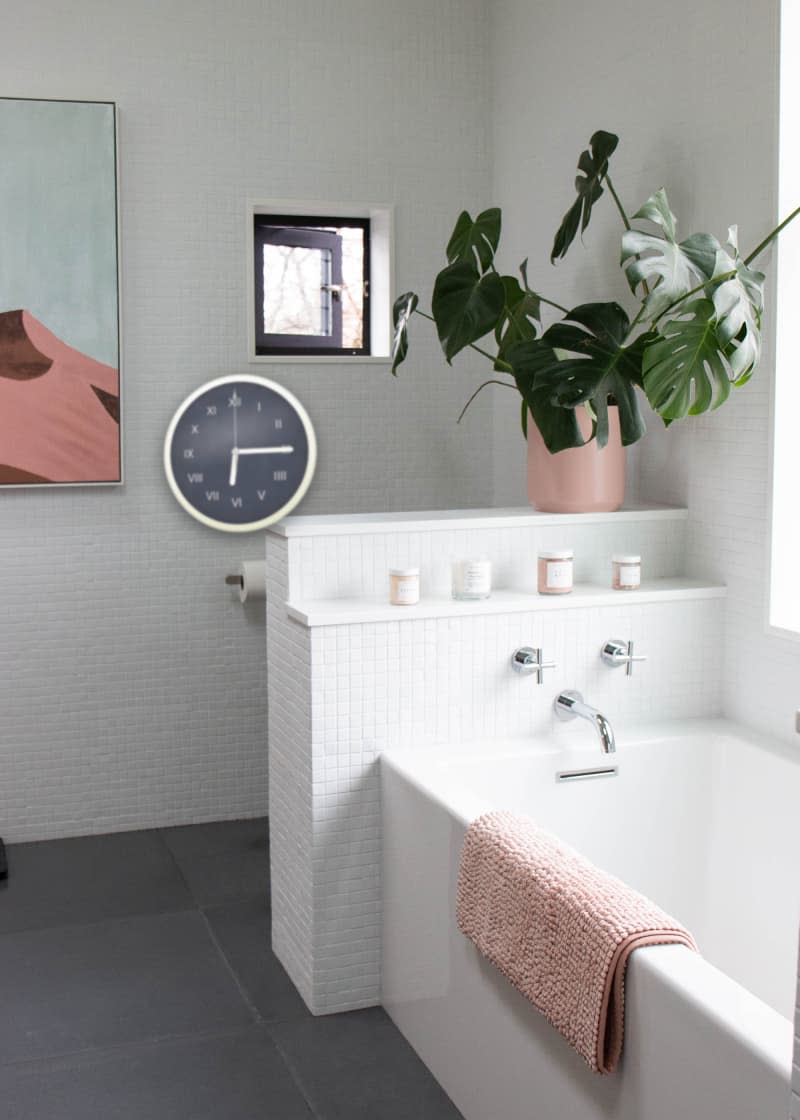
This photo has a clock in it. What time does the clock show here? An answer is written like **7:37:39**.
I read **6:15:00**
